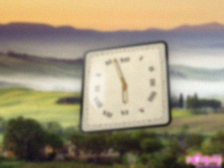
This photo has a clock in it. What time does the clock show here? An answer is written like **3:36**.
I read **5:57**
